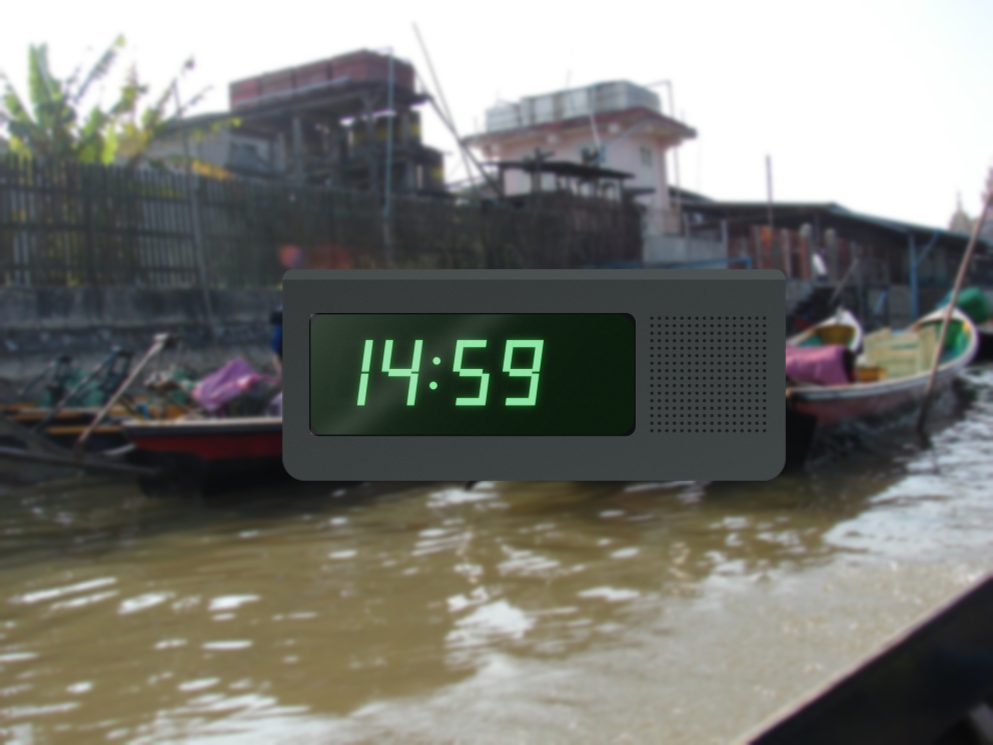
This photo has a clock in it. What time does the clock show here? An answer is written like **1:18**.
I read **14:59**
